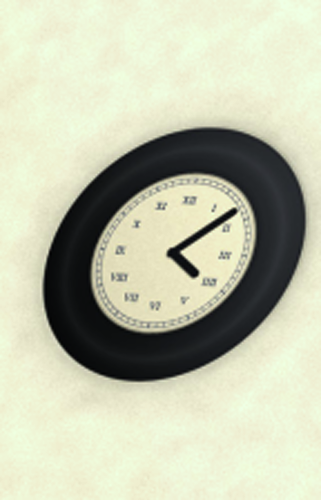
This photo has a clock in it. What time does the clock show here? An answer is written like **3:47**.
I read **4:08**
